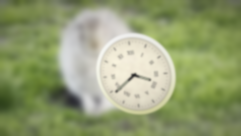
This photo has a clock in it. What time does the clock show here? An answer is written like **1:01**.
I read **3:39**
